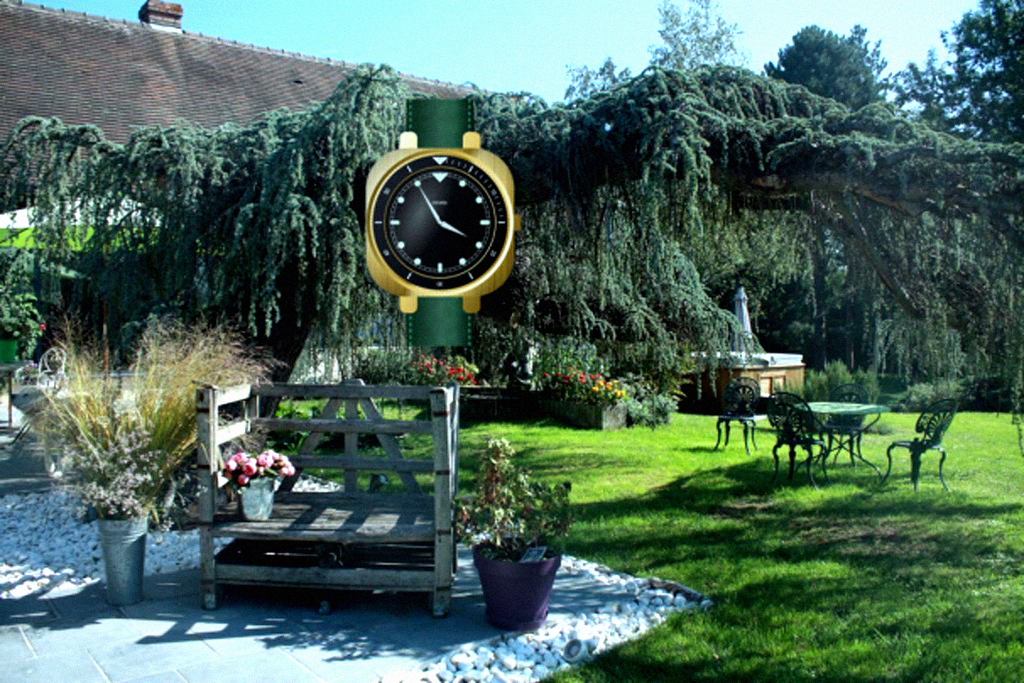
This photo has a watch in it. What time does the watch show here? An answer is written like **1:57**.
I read **3:55**
